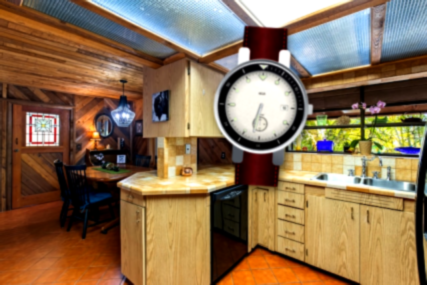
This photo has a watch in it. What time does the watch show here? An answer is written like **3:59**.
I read **6:32**
